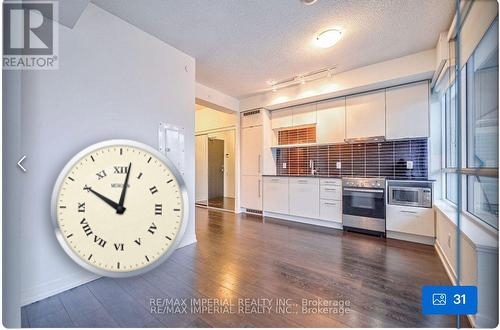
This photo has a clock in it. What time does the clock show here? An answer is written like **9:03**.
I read **10:02**
